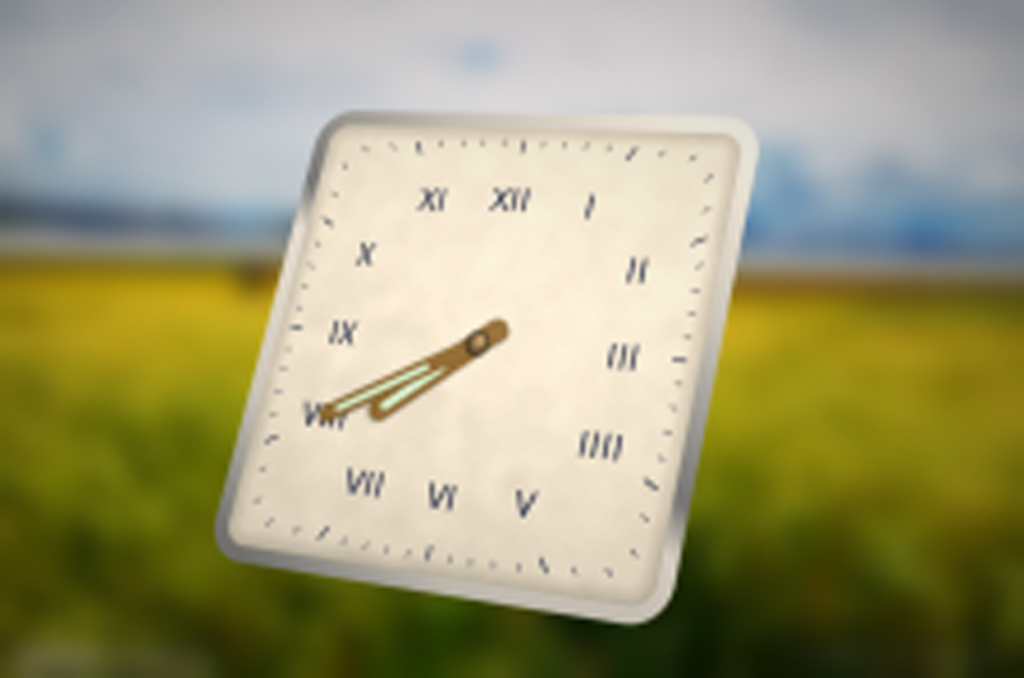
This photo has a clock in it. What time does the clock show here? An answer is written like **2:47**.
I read **7:40**
